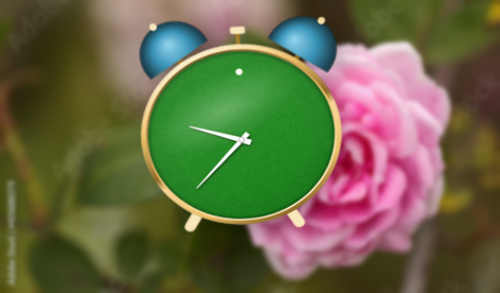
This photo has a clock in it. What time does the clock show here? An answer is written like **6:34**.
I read **9:37**
